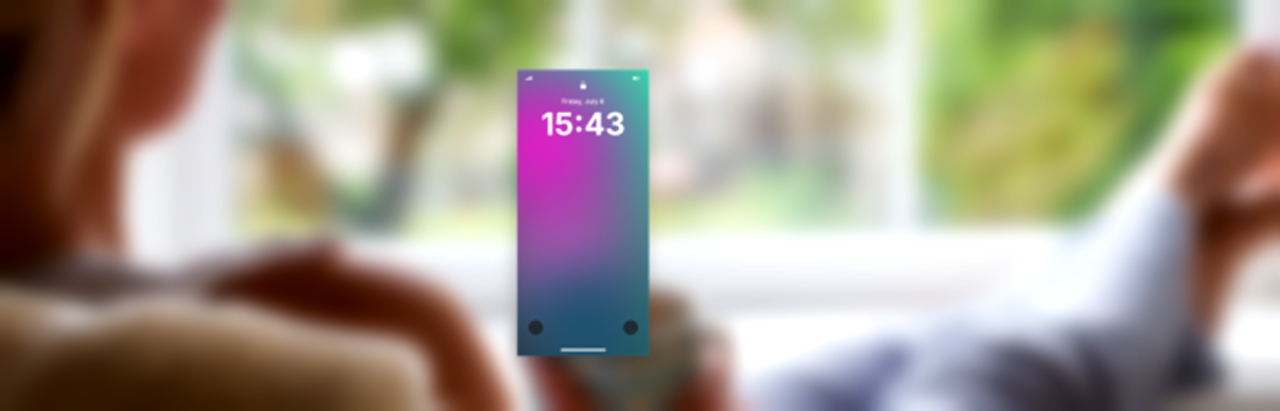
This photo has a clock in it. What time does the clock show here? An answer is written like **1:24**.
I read **15:43**
